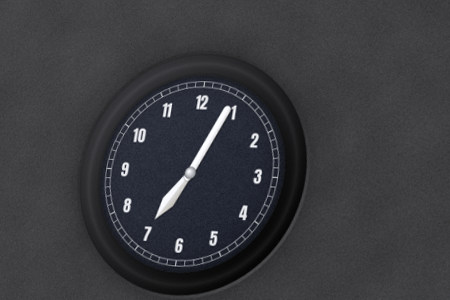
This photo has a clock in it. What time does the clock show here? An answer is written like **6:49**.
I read **7:04**
